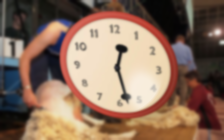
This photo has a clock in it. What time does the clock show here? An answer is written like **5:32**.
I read **12:28**
